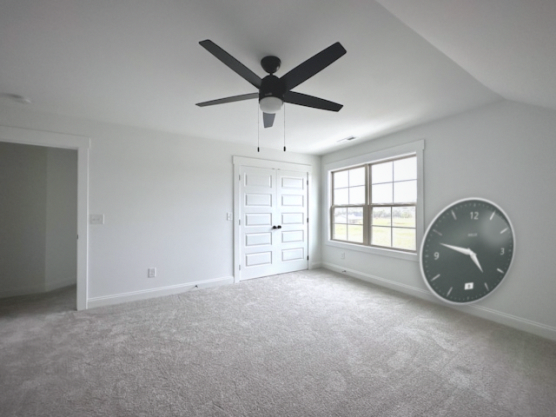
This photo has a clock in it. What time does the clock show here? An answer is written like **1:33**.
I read **4:48**
